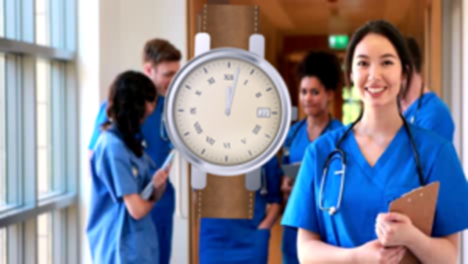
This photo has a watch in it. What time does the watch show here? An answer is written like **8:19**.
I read **12:02**
